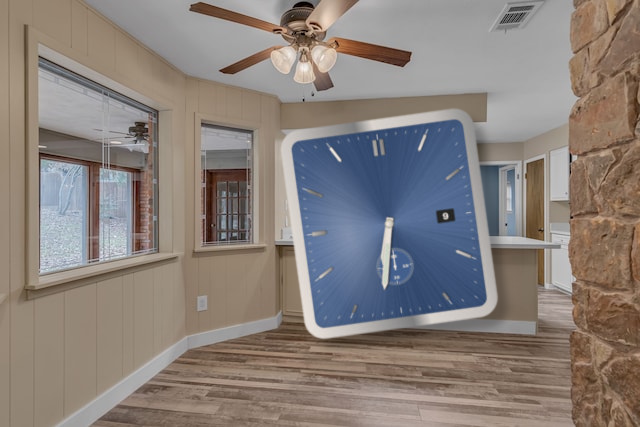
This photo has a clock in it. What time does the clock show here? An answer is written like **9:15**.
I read **6:32**
